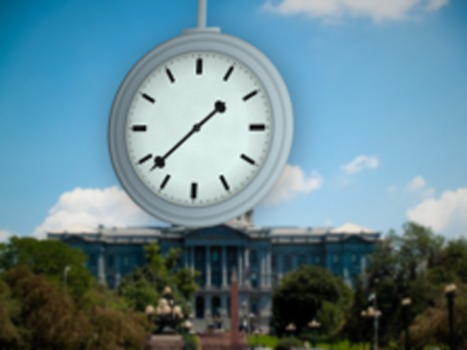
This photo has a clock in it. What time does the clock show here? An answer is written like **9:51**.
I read **1:38**
